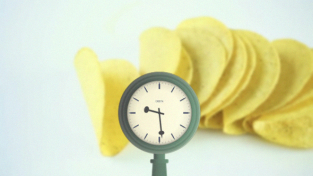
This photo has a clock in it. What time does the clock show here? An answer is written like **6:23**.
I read **9:29**
